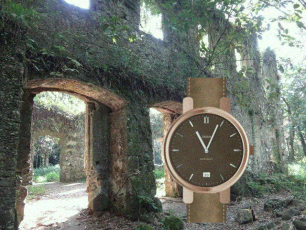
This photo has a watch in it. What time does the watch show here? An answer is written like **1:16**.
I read **11:04**
